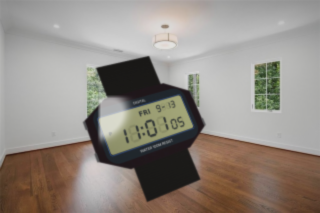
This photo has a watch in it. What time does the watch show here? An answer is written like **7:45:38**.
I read **11:01:05**
